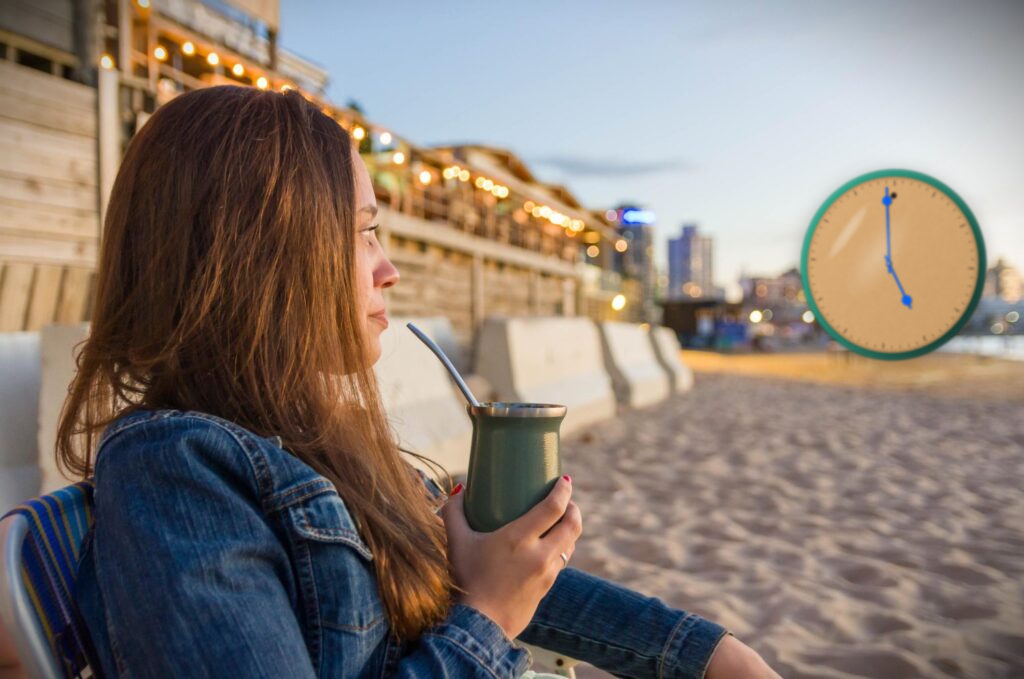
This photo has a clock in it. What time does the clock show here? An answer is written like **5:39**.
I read **4:59**
